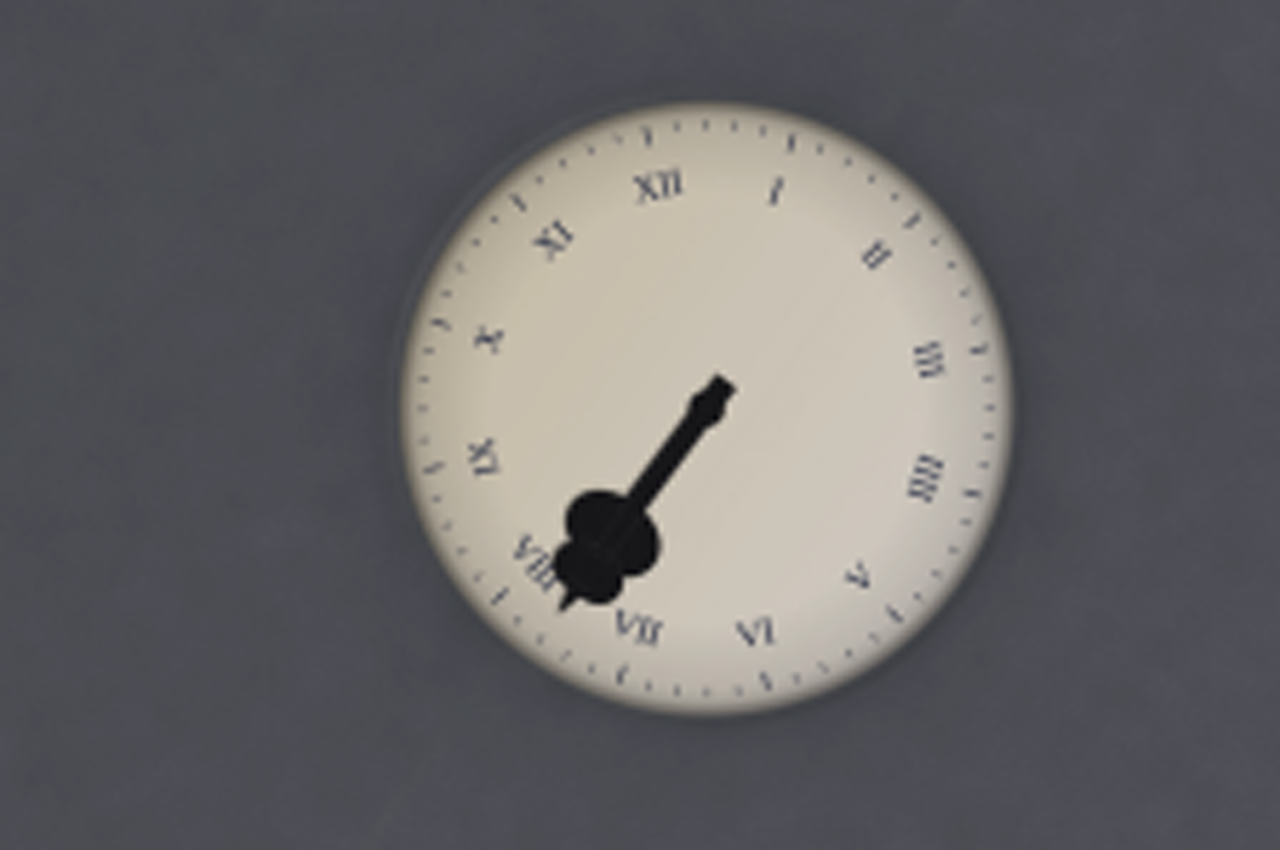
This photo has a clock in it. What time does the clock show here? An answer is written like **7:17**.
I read **7:38**
